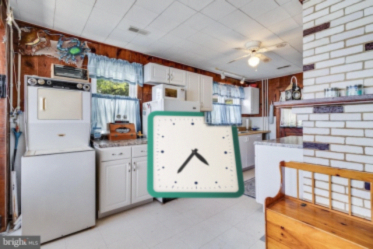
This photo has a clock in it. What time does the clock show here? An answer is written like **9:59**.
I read **4:36**
